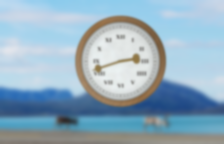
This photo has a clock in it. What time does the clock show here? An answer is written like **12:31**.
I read **2:42**
